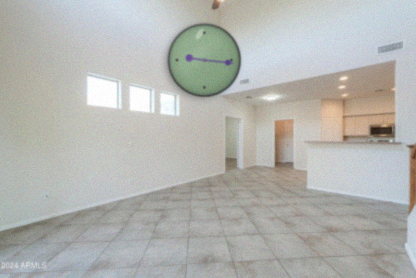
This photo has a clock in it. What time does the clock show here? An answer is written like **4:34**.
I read **9:16**
